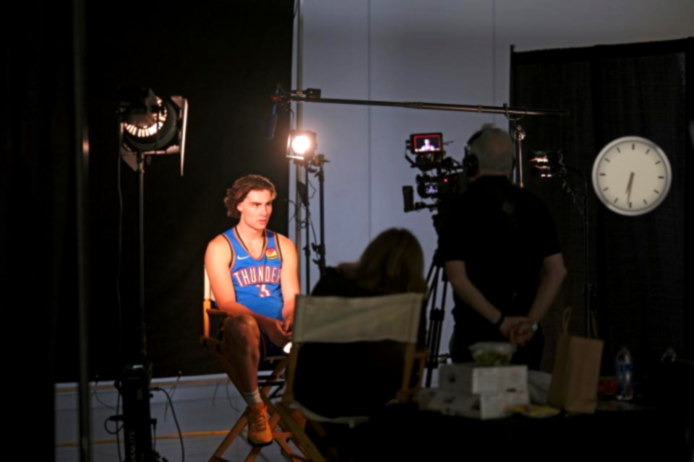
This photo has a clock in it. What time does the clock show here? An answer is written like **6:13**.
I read **6:31**
